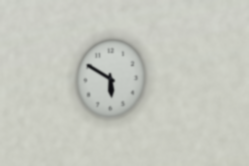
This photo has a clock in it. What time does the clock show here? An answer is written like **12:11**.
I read **5:50**
